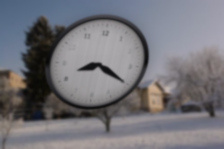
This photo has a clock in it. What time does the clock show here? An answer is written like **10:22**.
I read **8:20**
